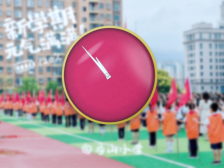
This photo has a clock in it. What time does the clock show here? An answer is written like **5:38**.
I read **10:53**
